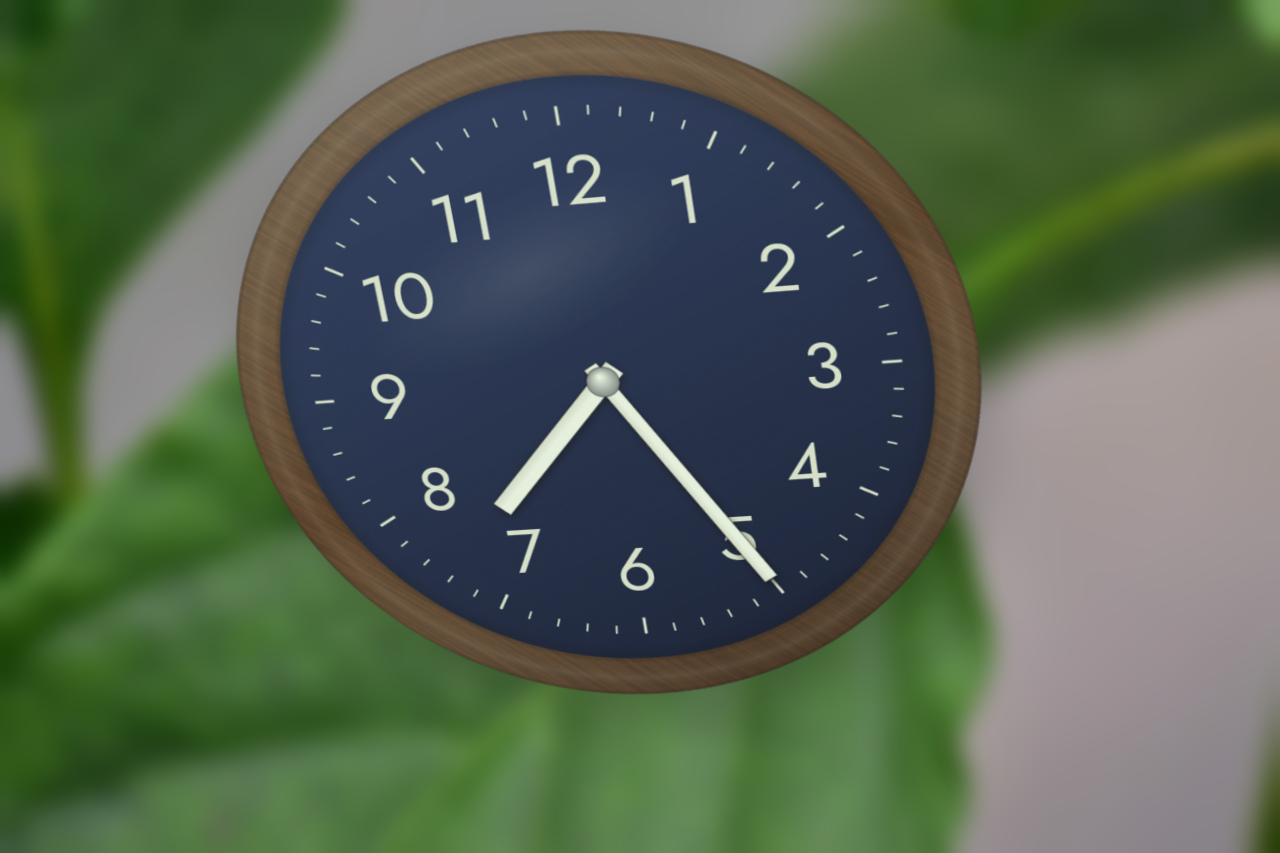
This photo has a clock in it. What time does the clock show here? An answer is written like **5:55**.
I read **7:25**
